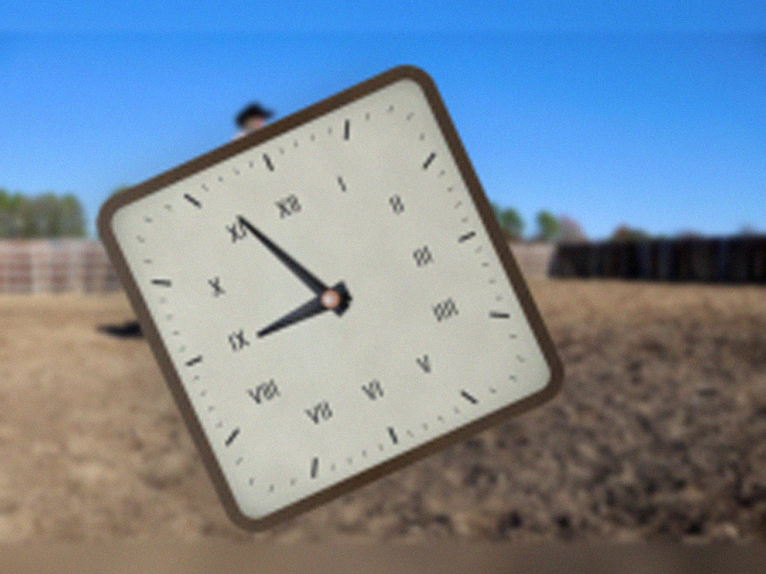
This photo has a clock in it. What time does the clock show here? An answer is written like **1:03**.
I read **8:56**
